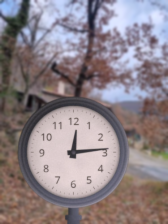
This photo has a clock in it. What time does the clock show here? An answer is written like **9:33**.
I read **12:14**
